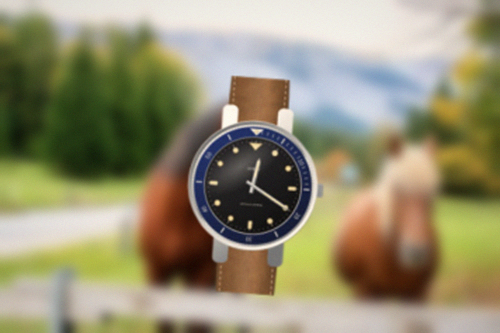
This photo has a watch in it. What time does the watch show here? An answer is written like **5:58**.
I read **12:20**
